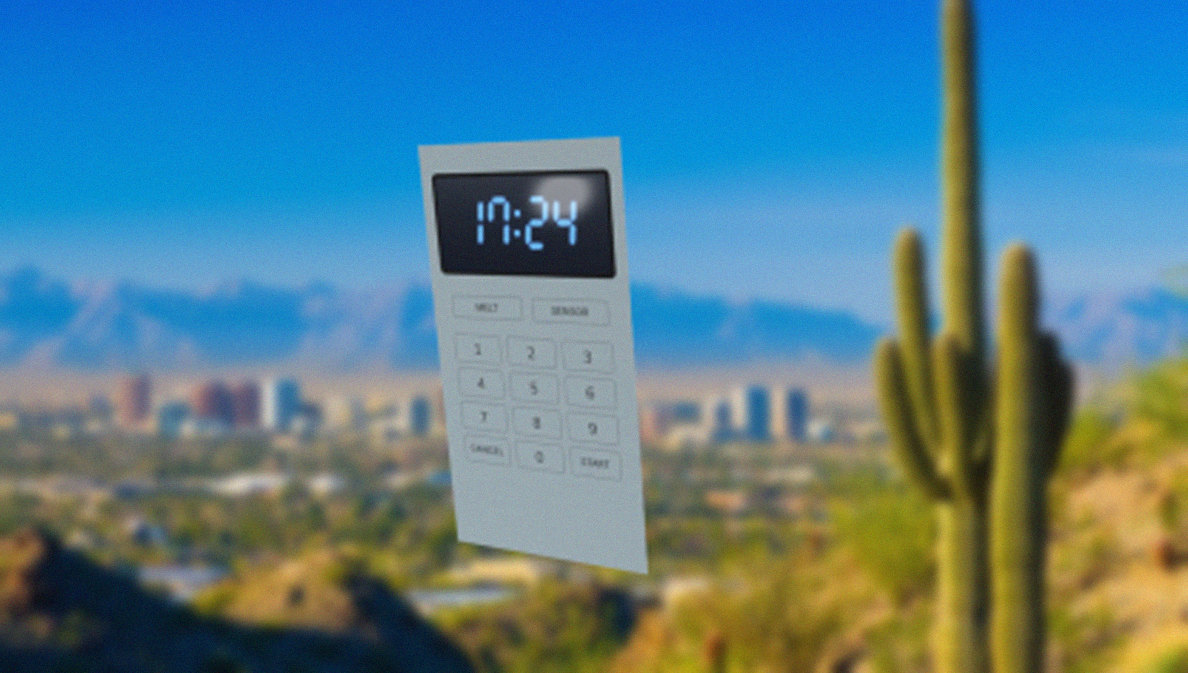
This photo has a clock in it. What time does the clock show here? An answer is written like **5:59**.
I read **17:24**
